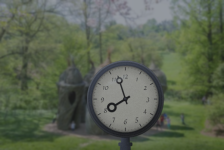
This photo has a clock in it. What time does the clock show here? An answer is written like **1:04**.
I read **7:57**
